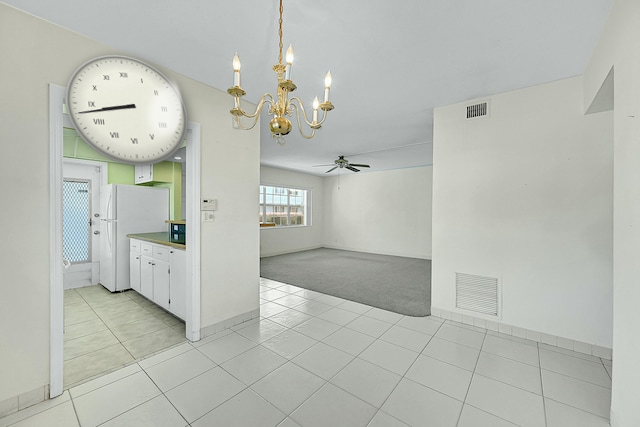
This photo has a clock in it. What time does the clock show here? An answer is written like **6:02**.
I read **8:43**
